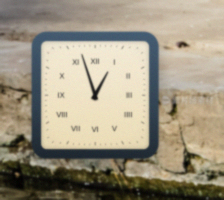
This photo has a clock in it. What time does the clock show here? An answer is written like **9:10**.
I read **12:57**
